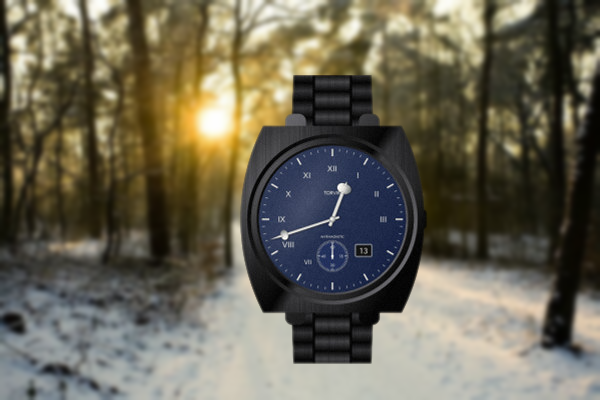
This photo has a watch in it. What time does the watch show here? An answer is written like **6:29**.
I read **12:42**
